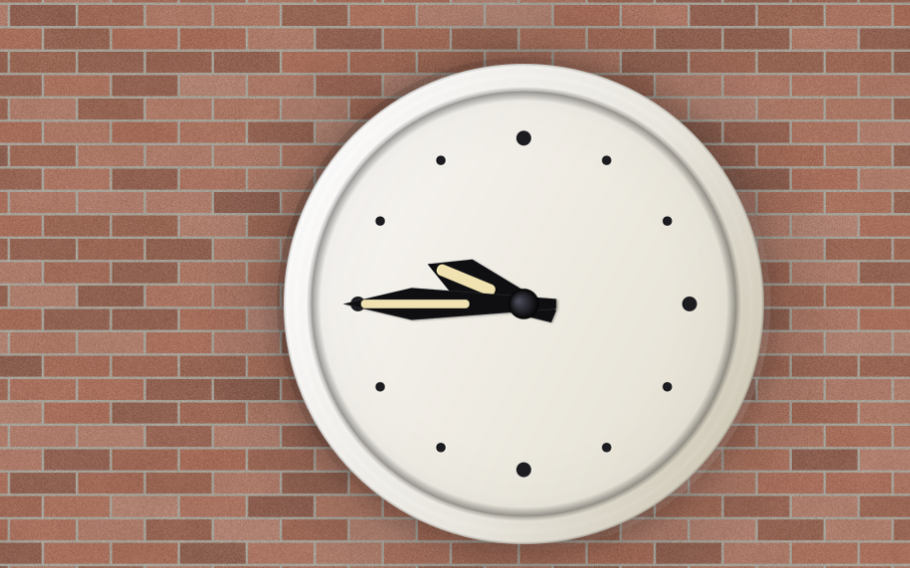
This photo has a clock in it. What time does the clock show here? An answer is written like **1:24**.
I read **9:45**
